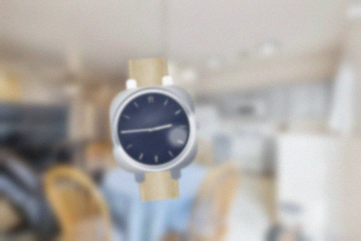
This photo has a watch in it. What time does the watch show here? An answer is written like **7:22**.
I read **2:45**
